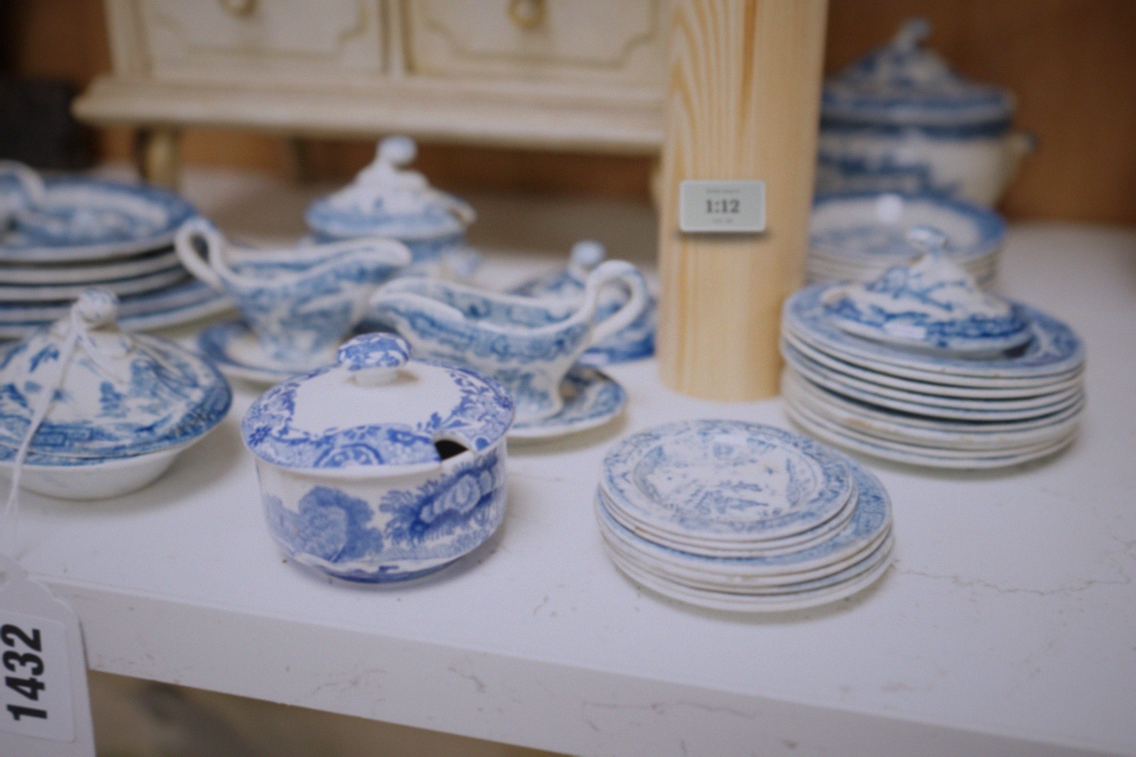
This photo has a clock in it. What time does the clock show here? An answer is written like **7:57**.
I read **1:12**
